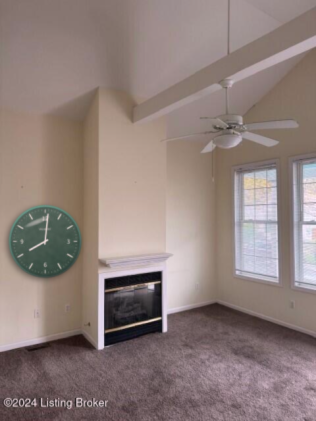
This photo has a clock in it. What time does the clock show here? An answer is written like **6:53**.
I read **8:01**
